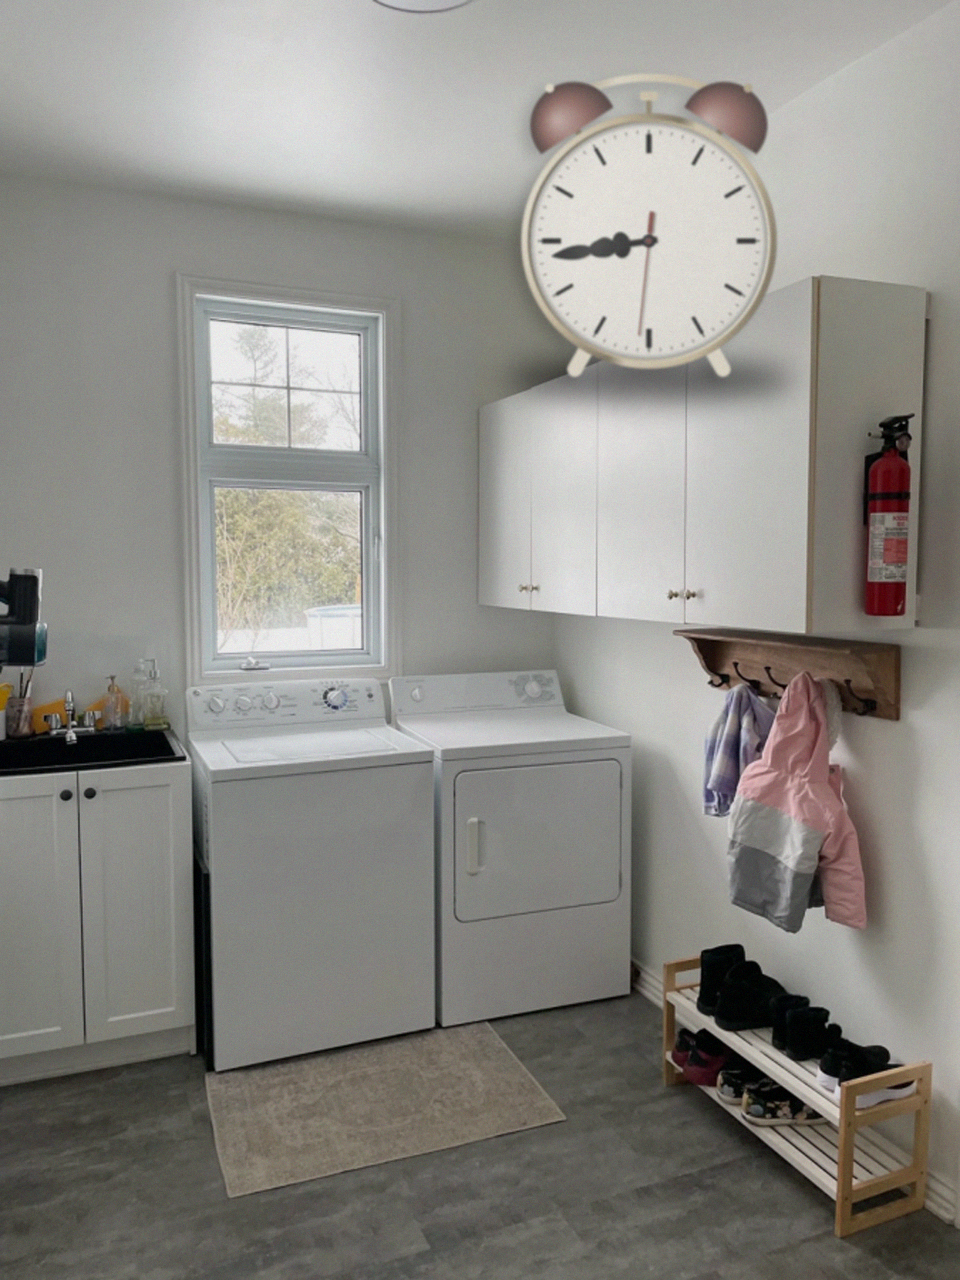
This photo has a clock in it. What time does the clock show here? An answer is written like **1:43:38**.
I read **8:43:31**
